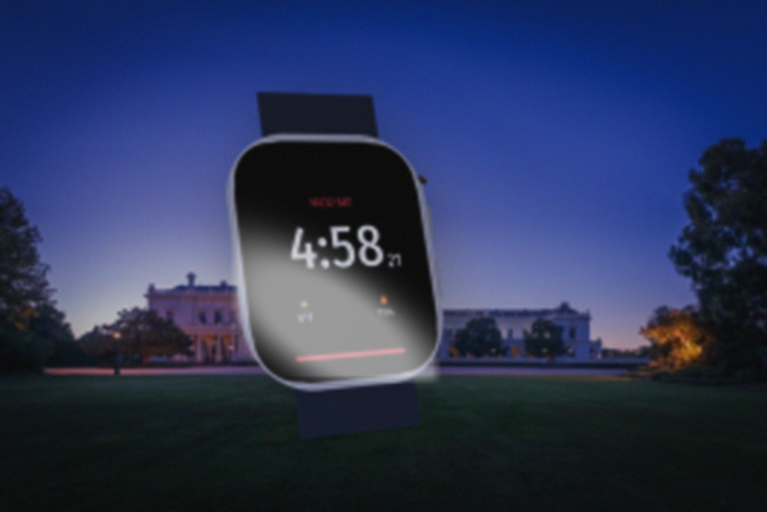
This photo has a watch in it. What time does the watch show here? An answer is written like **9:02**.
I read **4:58**
